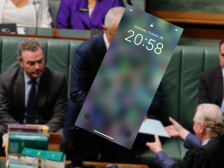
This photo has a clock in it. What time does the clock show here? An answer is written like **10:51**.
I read **20:58**
